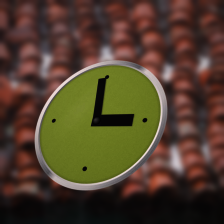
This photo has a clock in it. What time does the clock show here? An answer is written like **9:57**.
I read **2:59**
